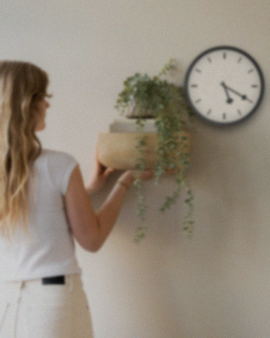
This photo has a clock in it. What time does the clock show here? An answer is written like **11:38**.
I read **5:20**
